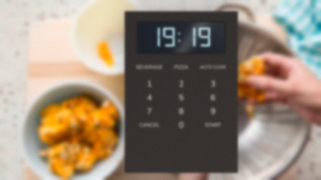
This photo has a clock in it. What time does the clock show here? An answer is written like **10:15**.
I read **19:19**
